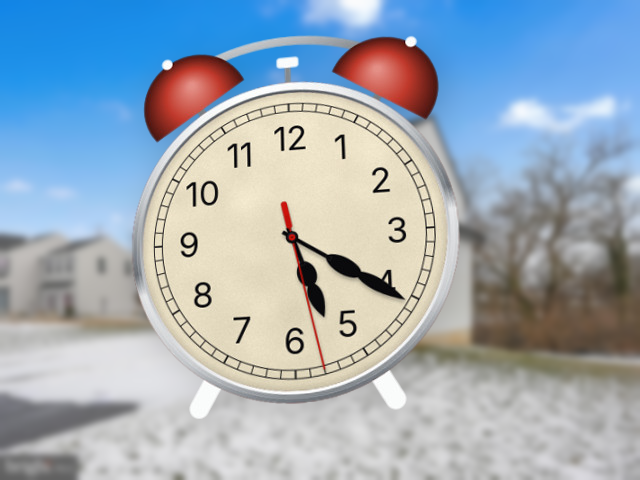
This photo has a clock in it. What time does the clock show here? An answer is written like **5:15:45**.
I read **5:20:28**
